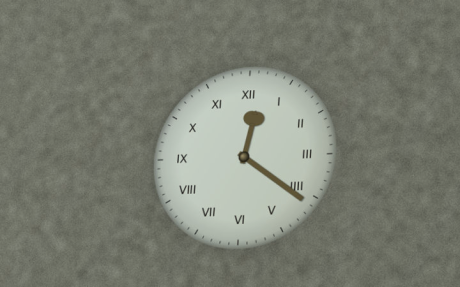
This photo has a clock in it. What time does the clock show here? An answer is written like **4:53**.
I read **12:21**
